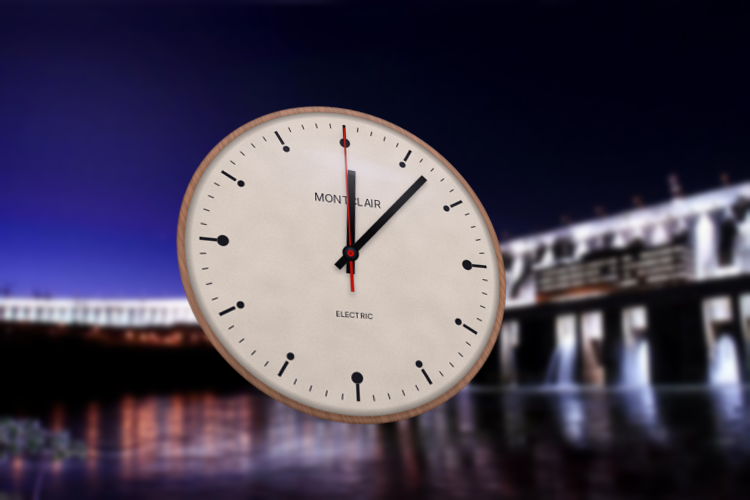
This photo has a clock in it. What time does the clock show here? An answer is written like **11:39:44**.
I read **12:07:00**
